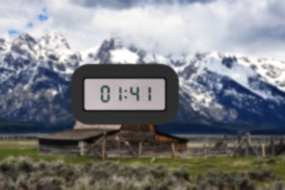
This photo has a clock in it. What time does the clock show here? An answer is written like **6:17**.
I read **1:41**
